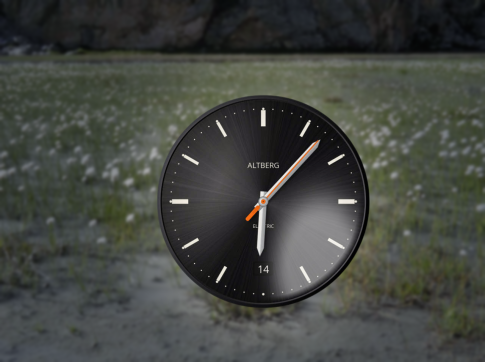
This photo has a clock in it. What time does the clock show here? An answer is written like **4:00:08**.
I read **6:07:07**
